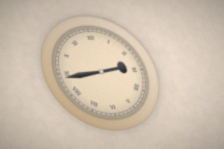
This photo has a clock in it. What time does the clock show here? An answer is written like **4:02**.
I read **2:44**
